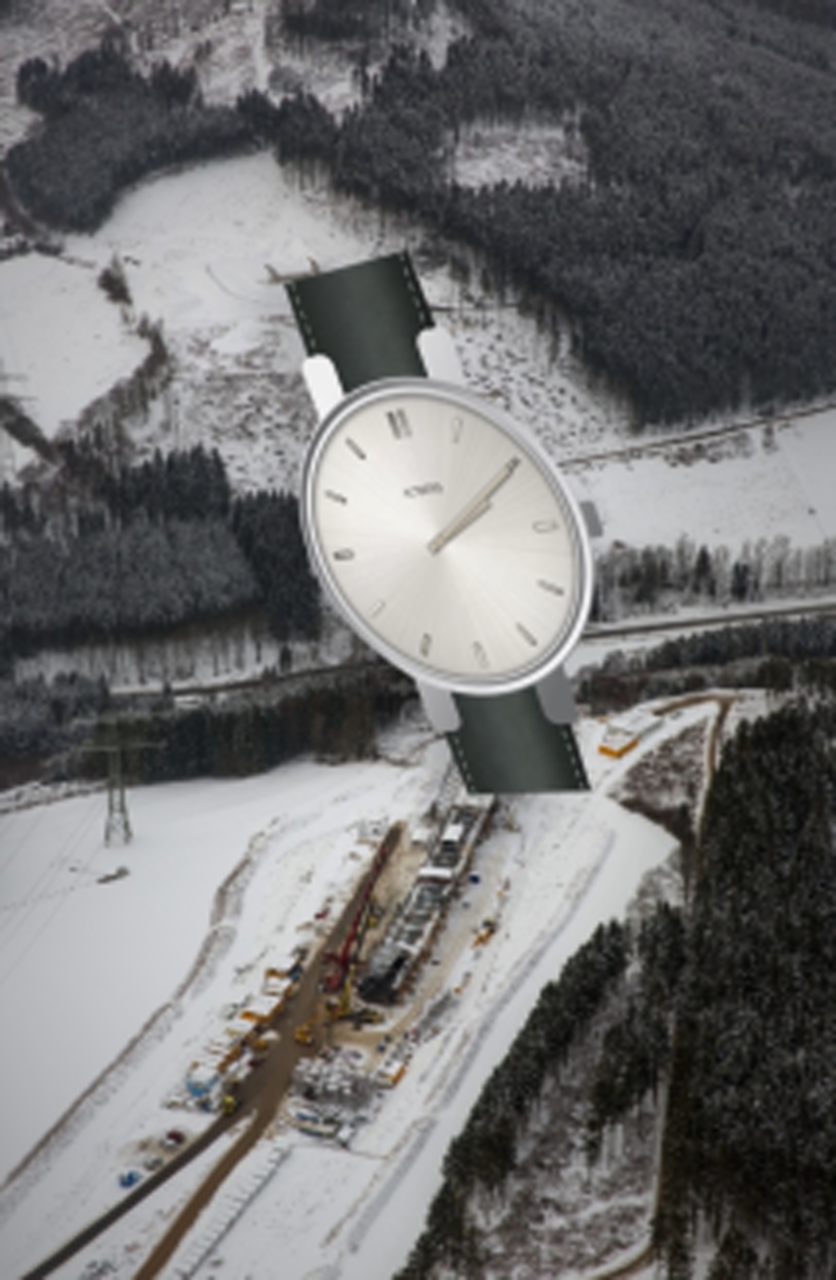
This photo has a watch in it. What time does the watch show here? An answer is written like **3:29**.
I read **2:10**
